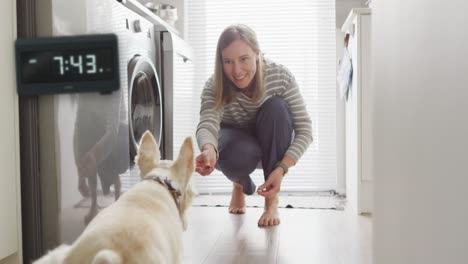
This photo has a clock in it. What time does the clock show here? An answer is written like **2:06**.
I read **7:43**
